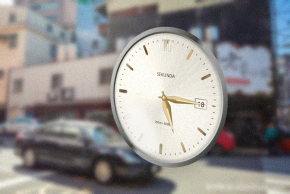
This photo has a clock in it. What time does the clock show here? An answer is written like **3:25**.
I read **5:15**
